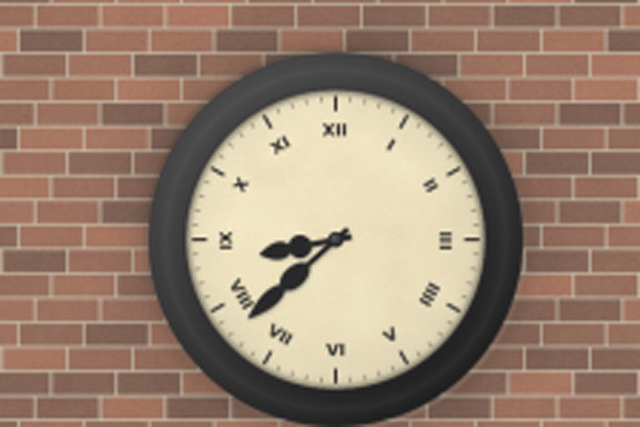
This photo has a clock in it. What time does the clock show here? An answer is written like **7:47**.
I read **8:38**
